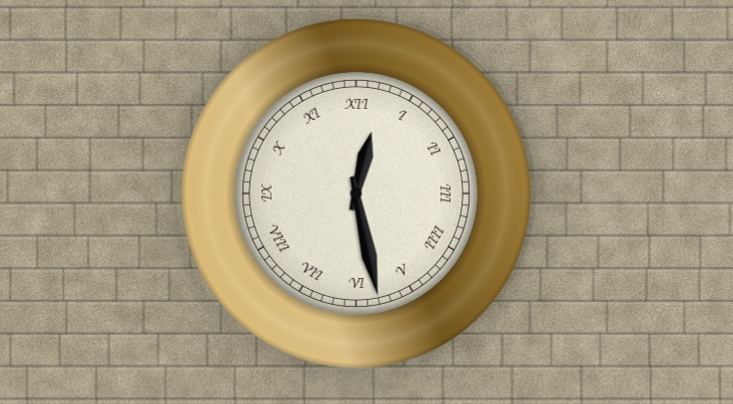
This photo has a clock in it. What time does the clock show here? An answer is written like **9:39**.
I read **12:28**
